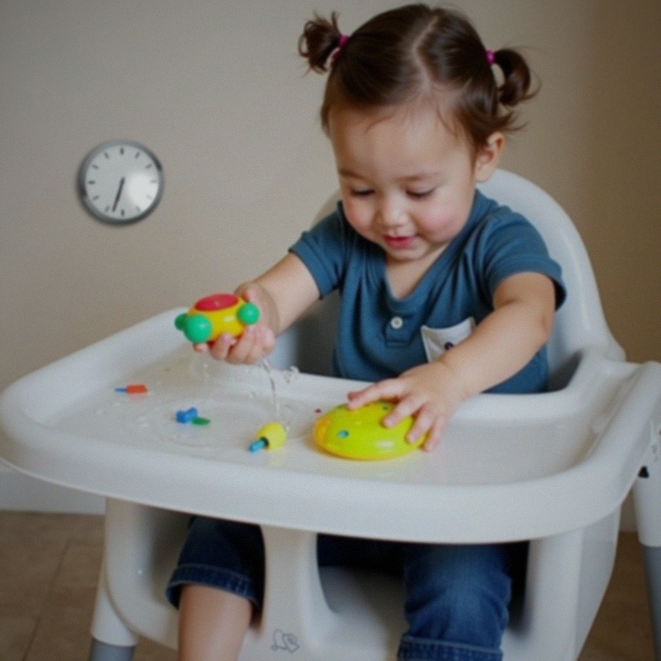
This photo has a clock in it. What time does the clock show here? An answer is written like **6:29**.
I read **6:33**
